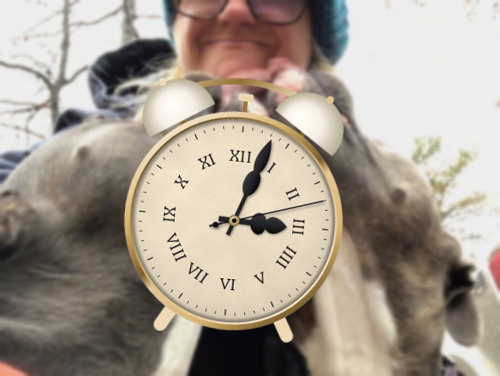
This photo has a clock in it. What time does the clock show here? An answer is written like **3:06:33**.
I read **3:03:12**
